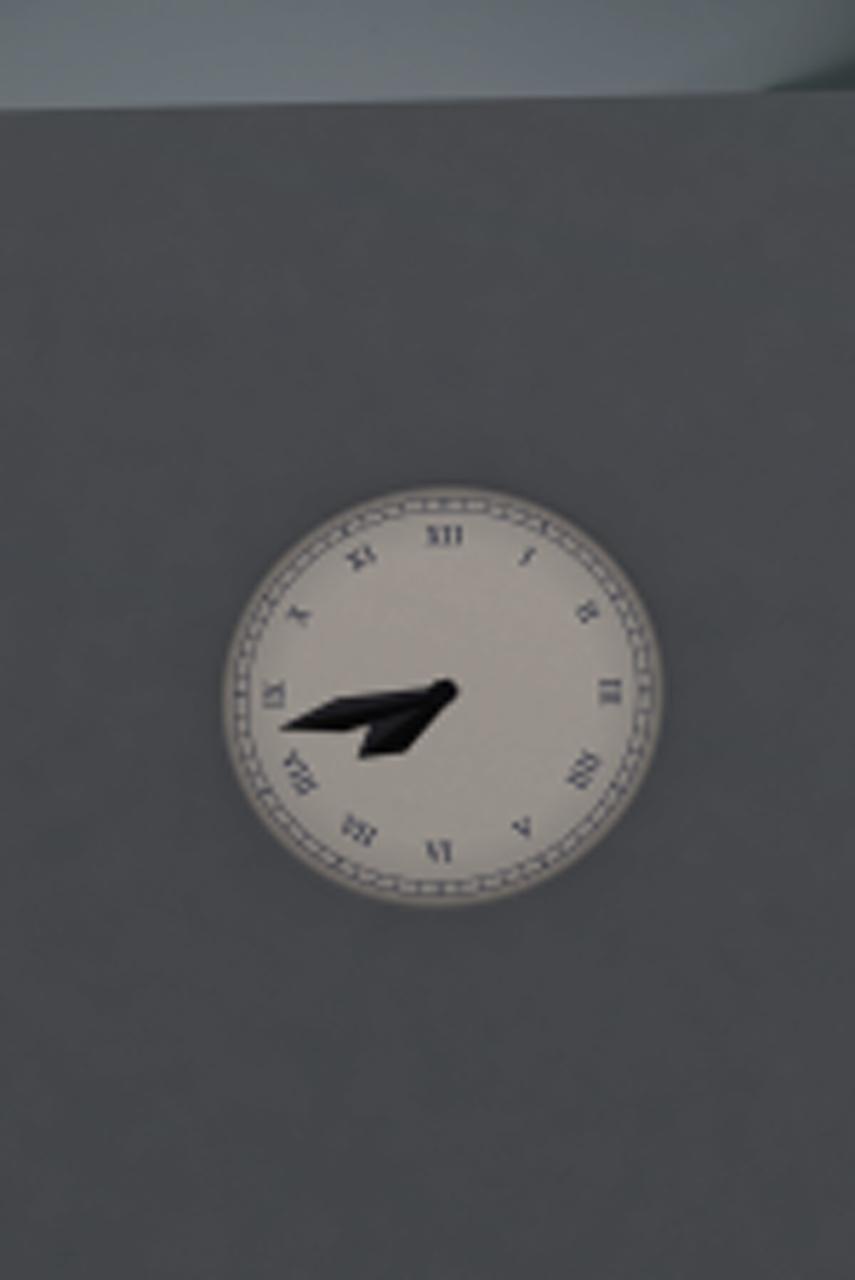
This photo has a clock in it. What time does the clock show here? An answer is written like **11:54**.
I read **7:43**
